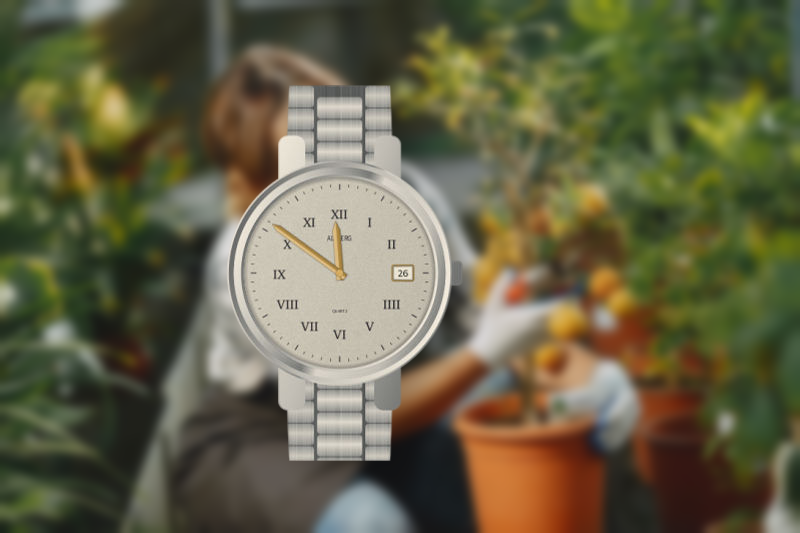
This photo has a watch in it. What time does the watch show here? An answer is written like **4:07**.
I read **11:51**
